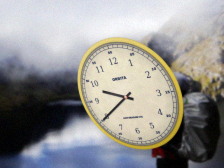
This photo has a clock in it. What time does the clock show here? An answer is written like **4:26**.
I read **9:40**
